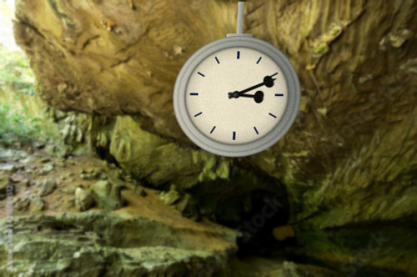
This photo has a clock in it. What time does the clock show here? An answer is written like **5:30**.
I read **3:11**
